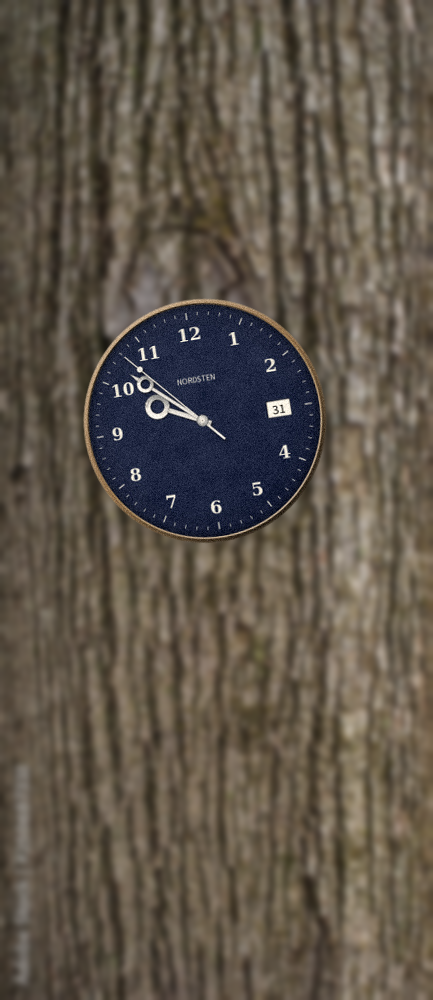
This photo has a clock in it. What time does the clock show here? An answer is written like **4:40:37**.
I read **9:51:53**
